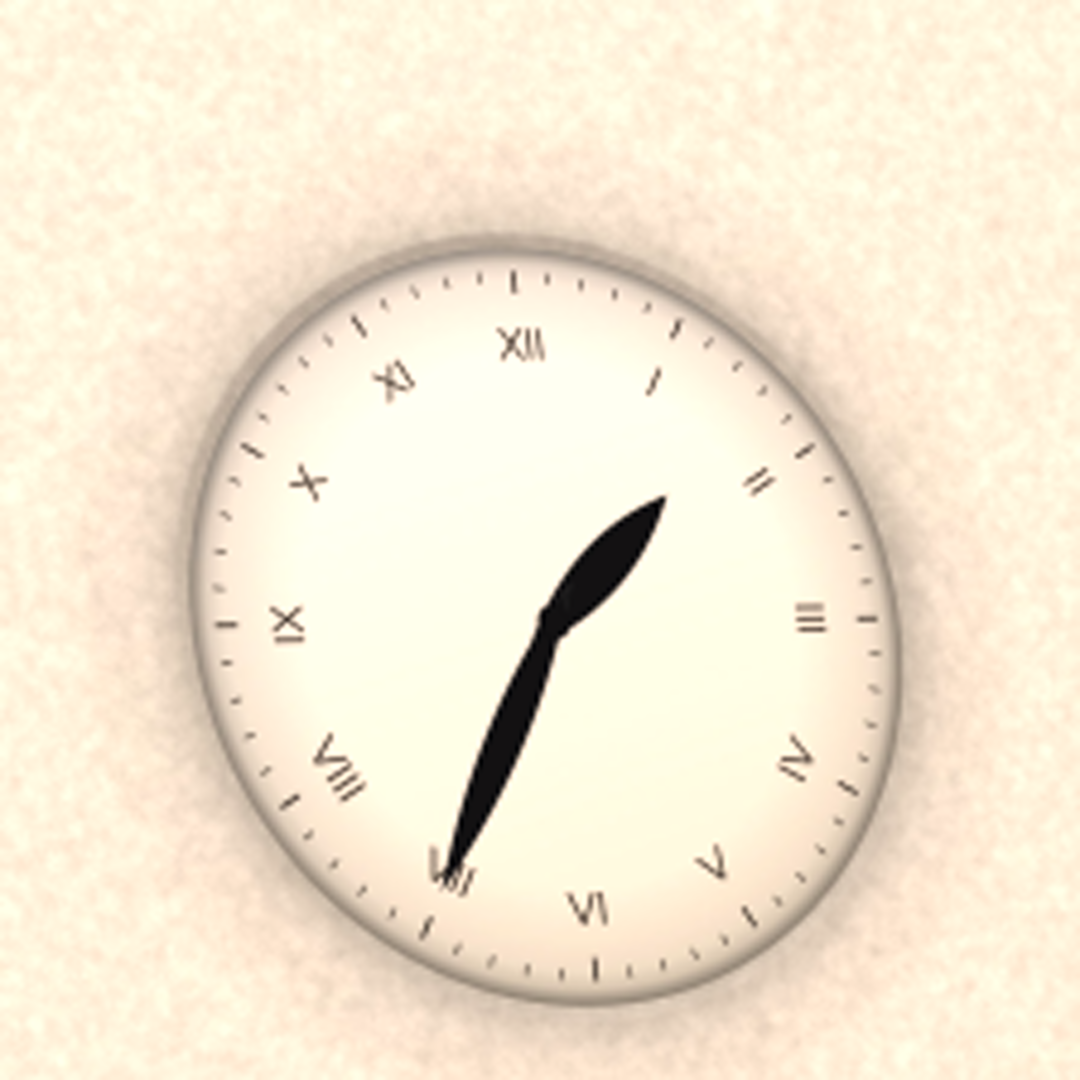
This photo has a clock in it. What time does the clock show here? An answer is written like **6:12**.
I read **1:35**
